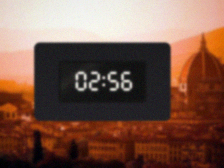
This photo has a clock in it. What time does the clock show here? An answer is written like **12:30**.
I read **2:56**
